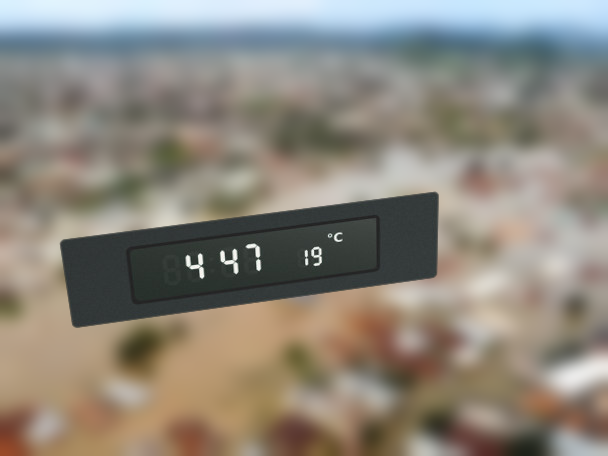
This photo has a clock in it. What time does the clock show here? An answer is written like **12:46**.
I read **4:47**
